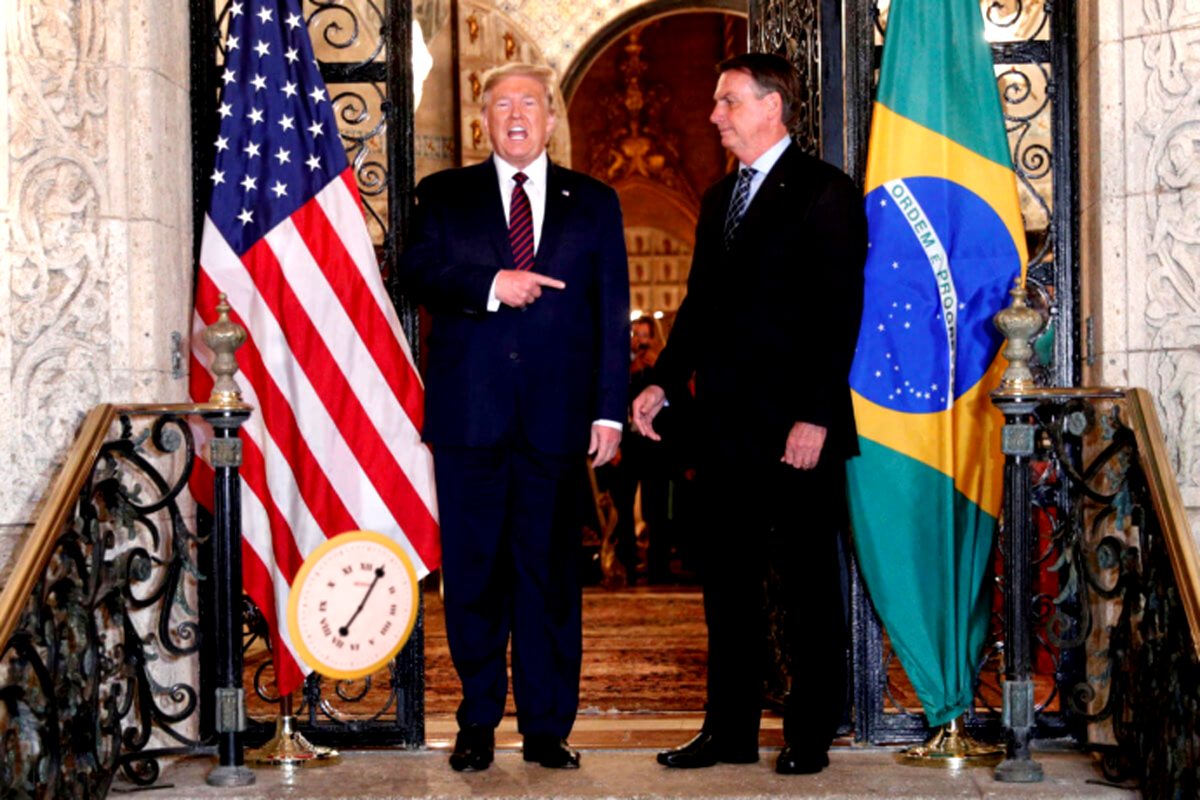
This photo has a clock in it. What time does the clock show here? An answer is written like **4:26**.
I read **7:04**
